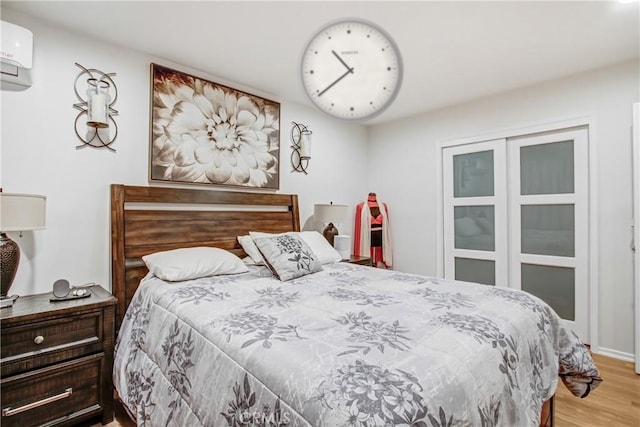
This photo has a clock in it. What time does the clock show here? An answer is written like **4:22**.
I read **10:39**
